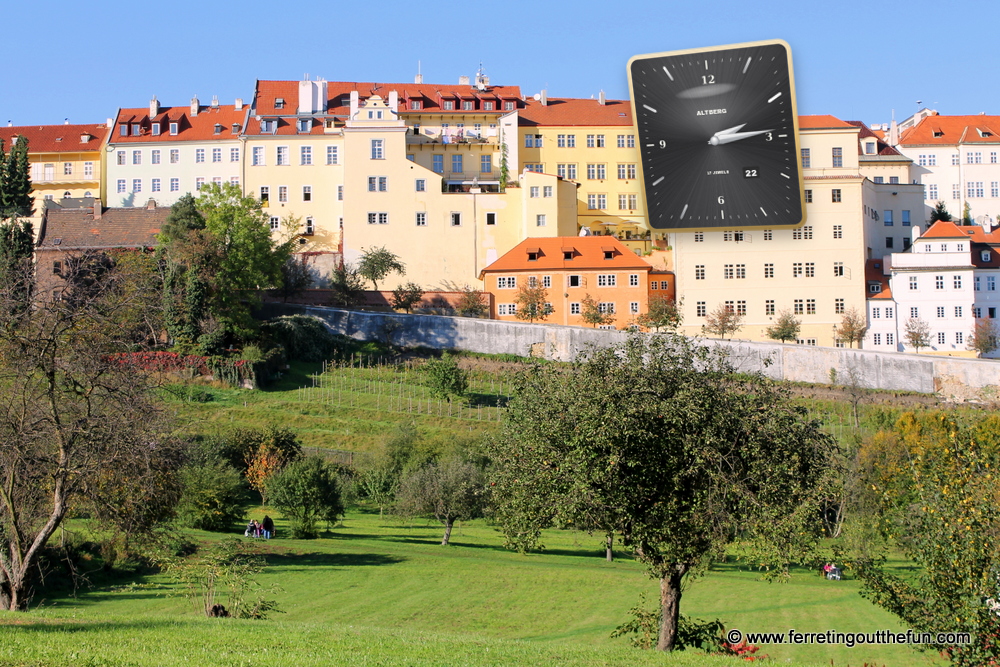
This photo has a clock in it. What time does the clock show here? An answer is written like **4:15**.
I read **2:14**
